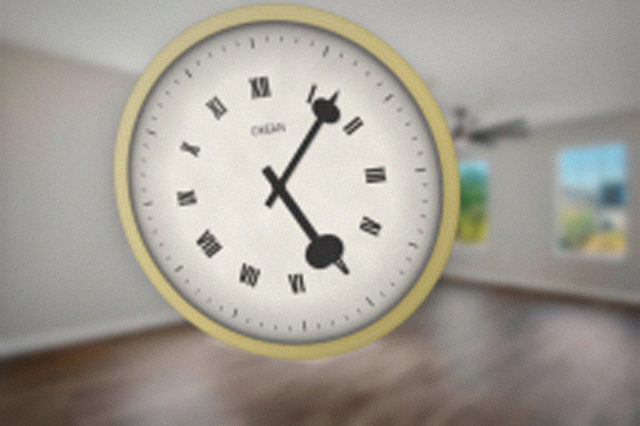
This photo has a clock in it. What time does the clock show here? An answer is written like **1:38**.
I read **5:07**
